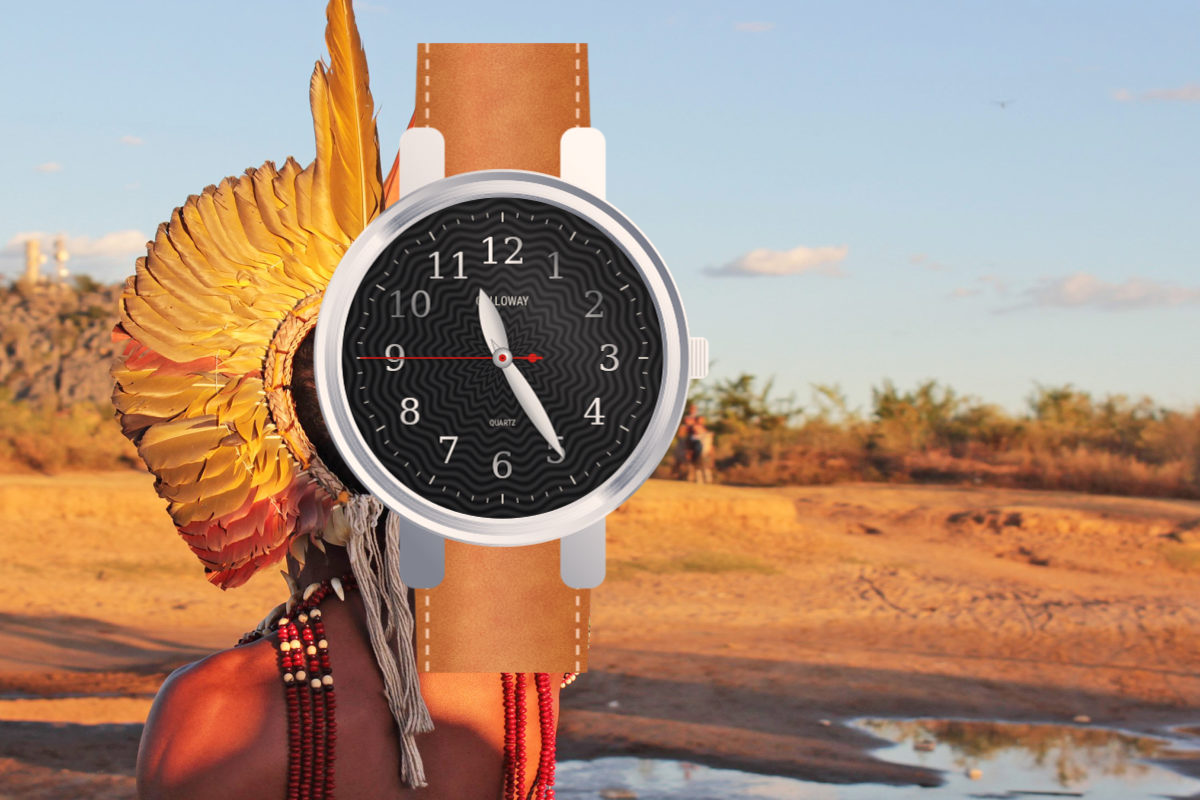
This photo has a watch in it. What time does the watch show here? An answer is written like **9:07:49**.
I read **11:24:45**
